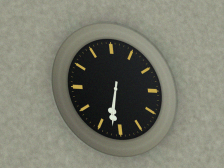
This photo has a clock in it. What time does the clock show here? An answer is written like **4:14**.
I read **6:32**
